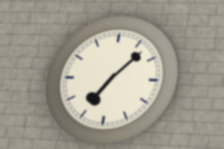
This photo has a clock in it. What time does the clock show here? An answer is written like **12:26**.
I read **7:07**
